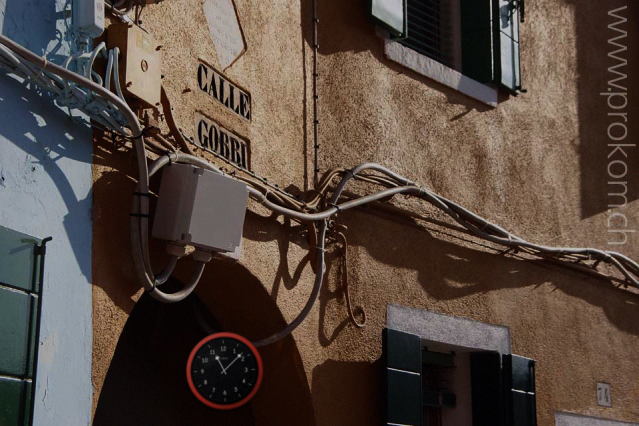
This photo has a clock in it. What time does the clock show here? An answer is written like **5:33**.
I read **11:08**
